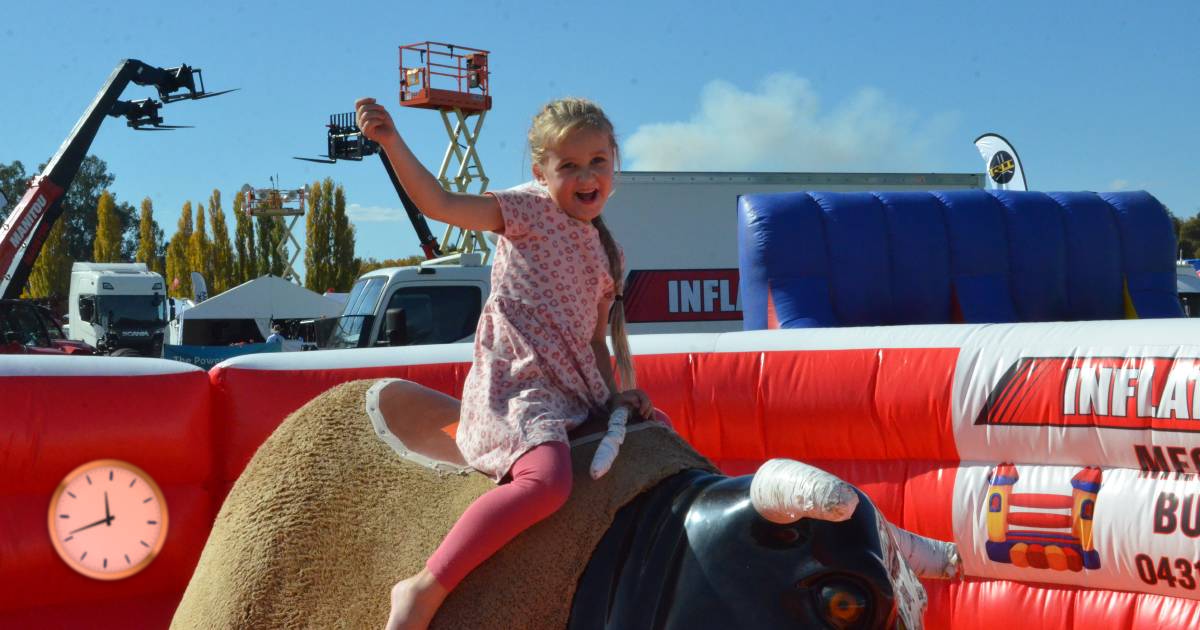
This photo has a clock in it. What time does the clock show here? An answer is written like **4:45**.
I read **11:41**
